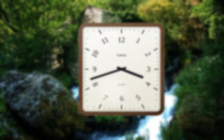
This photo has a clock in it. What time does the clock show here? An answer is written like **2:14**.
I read **3:42**
